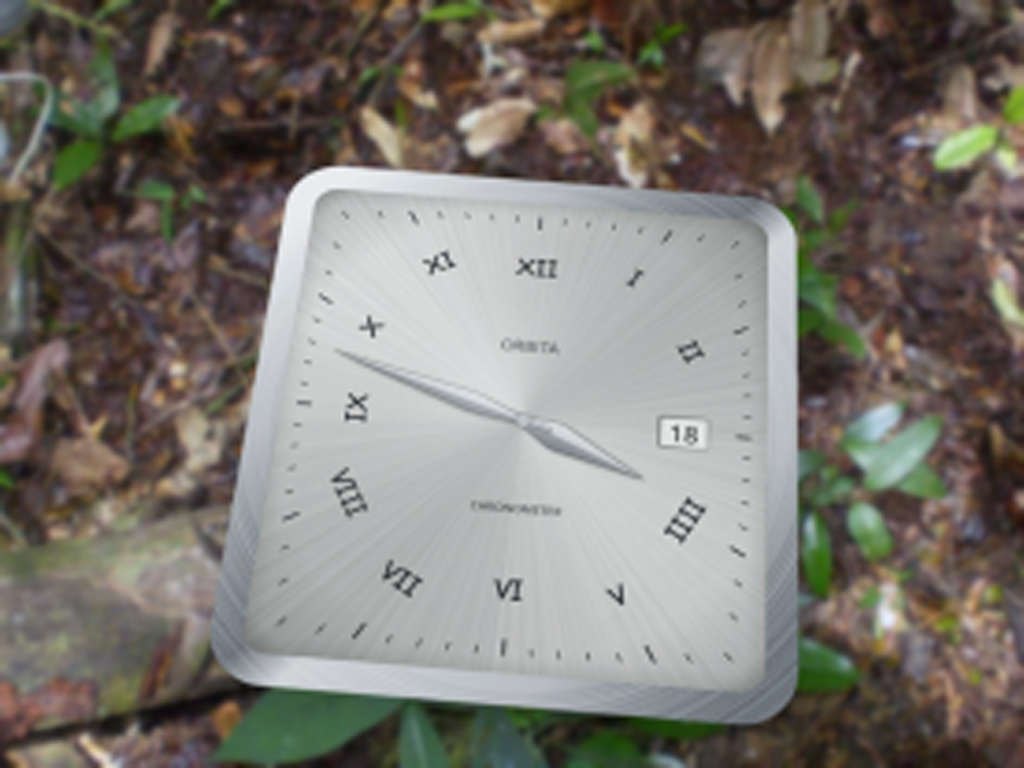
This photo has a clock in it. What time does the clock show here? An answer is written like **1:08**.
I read **3:48**
